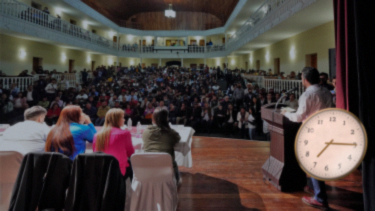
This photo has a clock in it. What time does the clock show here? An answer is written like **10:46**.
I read **7:15**
